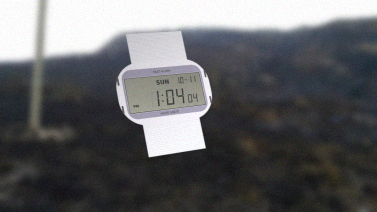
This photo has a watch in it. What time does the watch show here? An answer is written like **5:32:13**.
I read **1:04:04**
